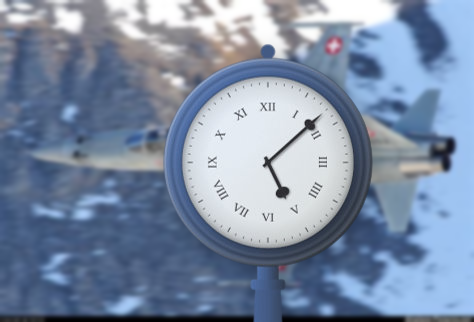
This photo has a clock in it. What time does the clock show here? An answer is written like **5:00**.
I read **5:08**
